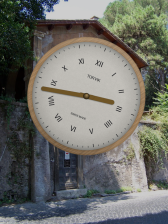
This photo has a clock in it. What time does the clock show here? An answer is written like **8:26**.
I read **2:43**
